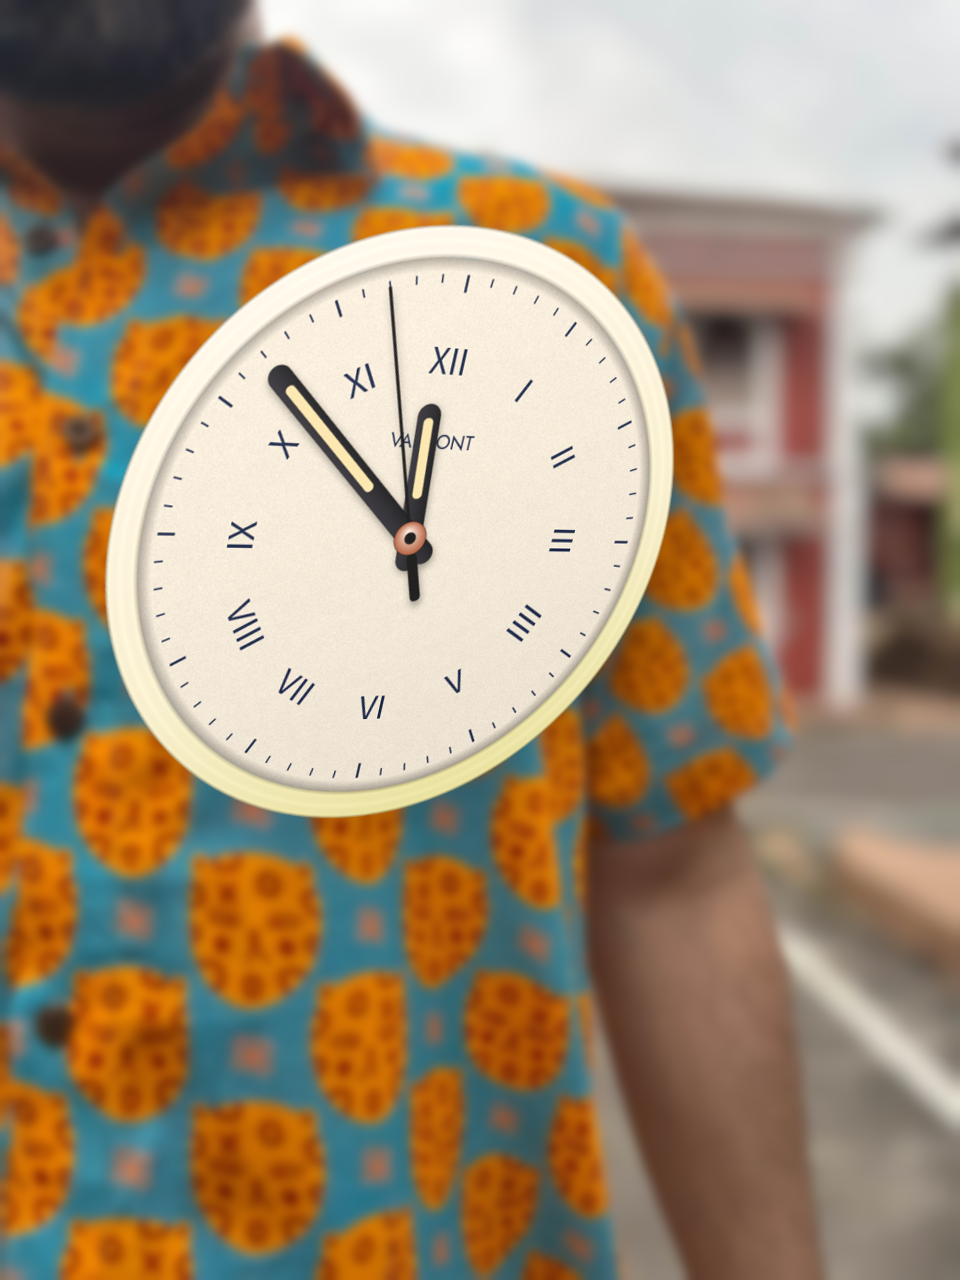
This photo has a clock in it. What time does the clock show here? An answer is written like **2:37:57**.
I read **11:51:57**
